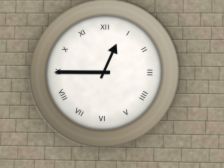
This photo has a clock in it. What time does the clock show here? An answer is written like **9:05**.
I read **12:45**
